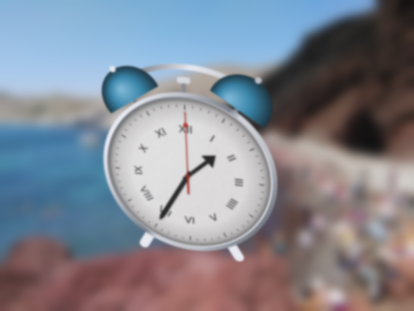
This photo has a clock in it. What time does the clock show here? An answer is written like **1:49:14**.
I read **1:35:00**
